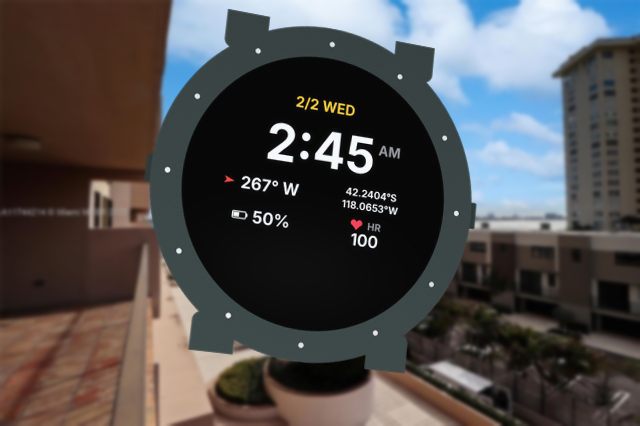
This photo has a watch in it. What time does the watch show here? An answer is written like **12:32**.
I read **2:45**
